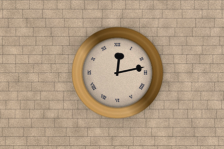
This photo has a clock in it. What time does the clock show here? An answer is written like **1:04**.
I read **12:13**
